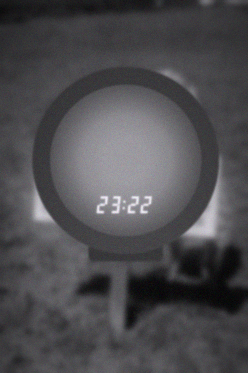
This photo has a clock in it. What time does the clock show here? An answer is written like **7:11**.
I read **23:22**
